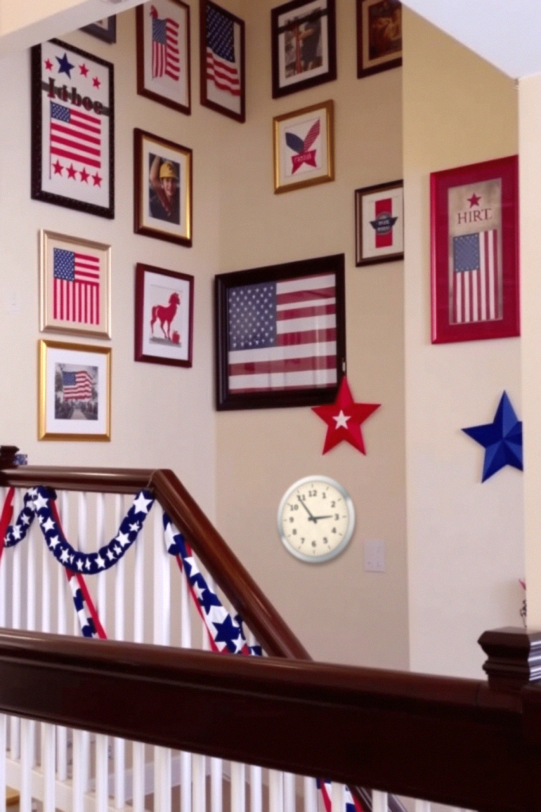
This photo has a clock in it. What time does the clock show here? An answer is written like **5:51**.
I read **2:54**
